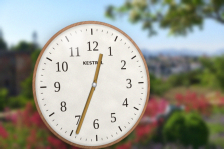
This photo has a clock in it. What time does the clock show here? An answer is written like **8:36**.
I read **12:34**
